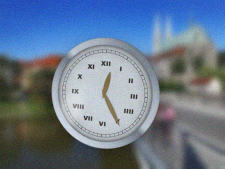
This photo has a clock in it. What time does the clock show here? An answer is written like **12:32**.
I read **12:25**
